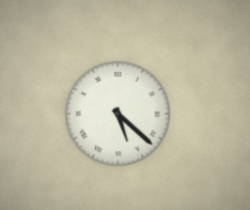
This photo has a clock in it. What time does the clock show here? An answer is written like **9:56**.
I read **5:22**
